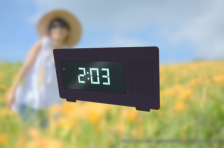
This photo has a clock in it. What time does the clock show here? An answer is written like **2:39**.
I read **2:03**
